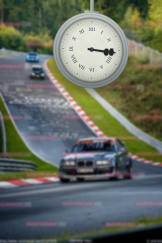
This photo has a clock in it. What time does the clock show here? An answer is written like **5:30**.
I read **3:16**
